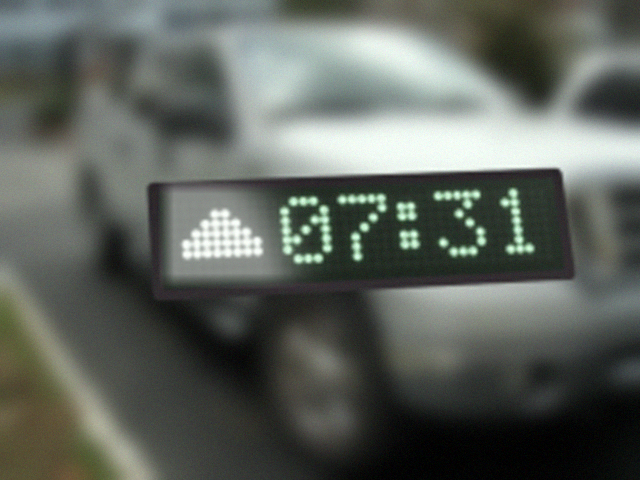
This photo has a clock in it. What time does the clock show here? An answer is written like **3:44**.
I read **7:31**
